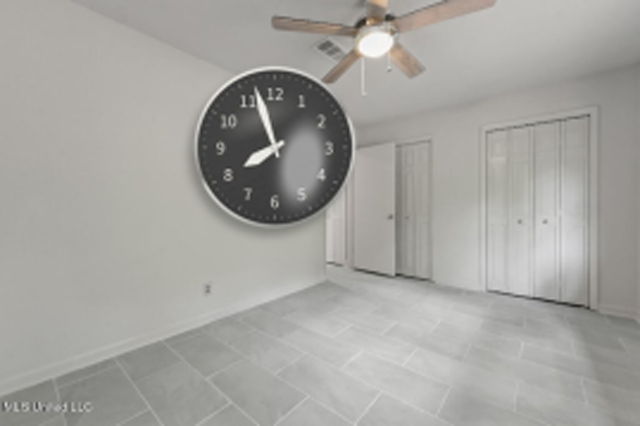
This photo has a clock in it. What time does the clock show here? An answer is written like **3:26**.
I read **7:57**
